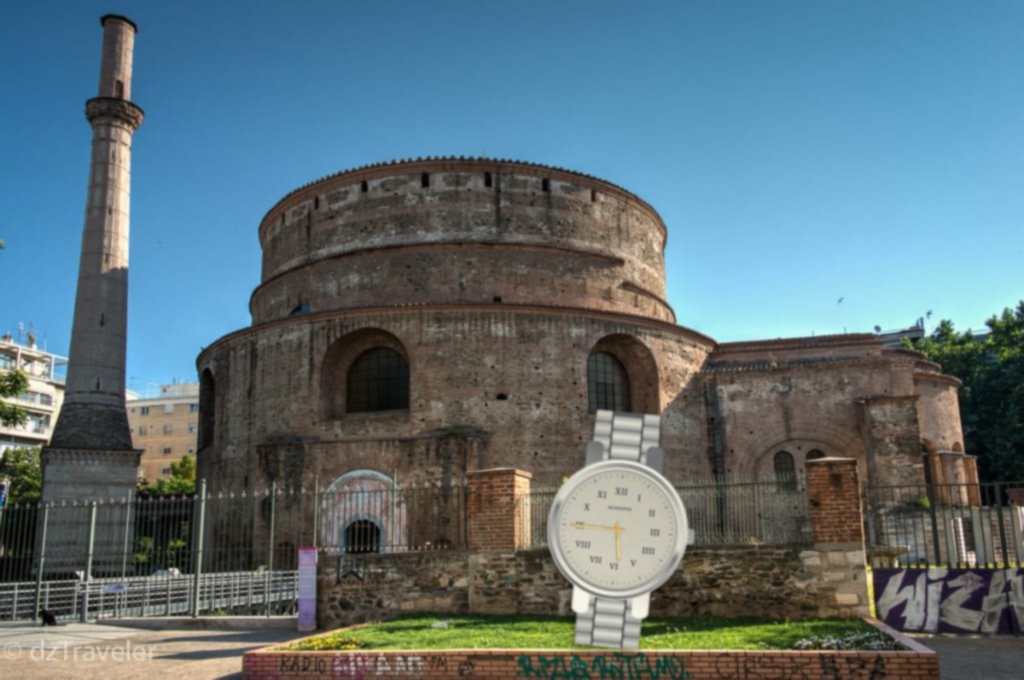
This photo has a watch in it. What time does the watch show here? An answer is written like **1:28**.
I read **5:45**
